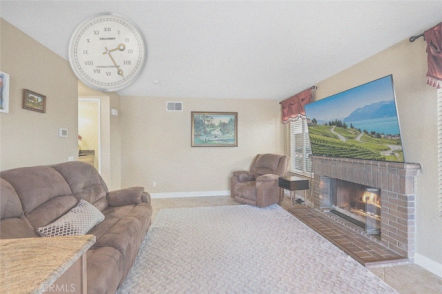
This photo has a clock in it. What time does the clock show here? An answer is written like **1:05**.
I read **2:25**
